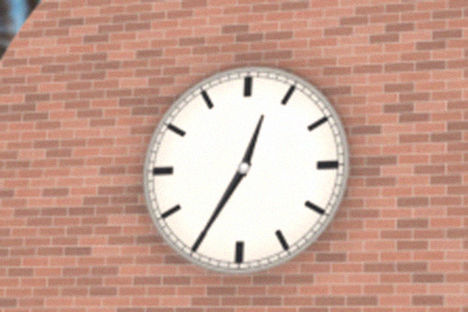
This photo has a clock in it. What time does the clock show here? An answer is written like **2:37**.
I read **12:35**
